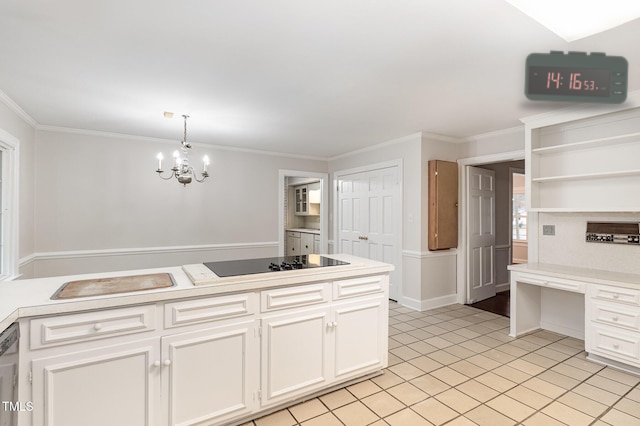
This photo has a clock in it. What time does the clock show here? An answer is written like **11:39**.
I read **14:16**
